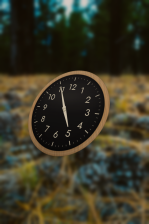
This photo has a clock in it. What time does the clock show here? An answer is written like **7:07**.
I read **4:55**
